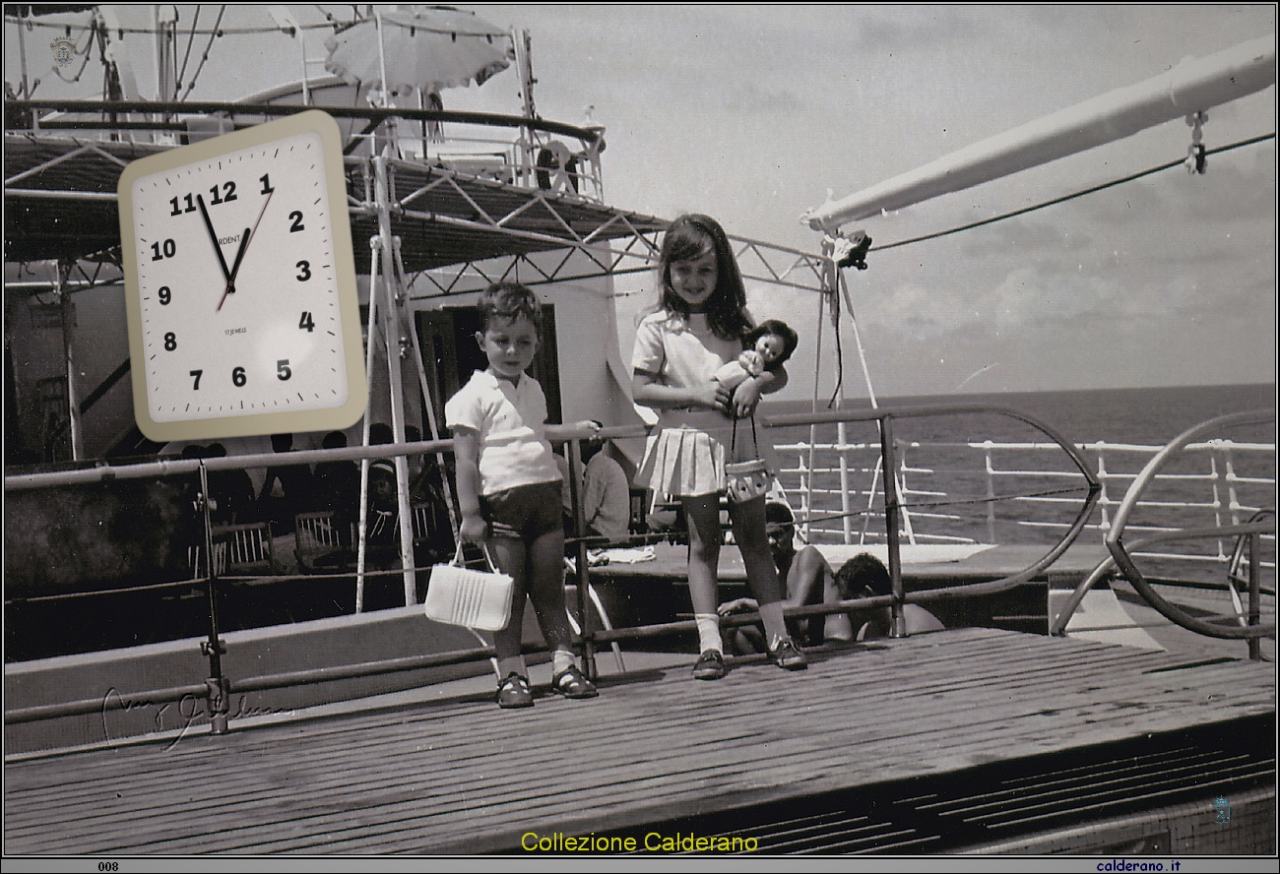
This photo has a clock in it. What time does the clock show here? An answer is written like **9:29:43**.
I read **12:57:06**
